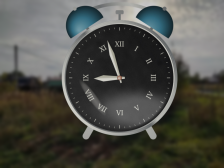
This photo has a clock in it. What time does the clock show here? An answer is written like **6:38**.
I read **8:57**
